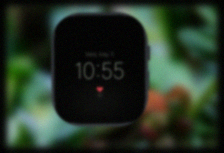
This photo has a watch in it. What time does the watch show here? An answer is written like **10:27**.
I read **10:55**
